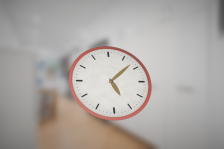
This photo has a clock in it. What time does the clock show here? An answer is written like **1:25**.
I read **5:08**
